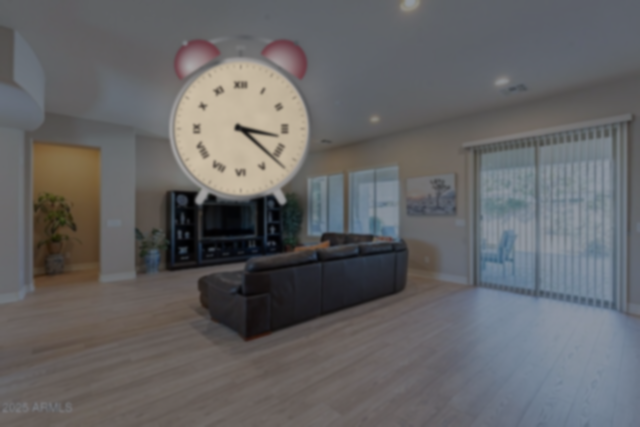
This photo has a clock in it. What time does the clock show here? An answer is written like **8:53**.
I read **3:22**
